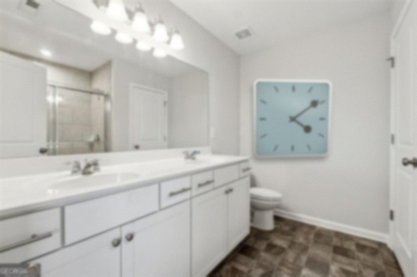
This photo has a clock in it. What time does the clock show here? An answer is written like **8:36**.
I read **4:09**
